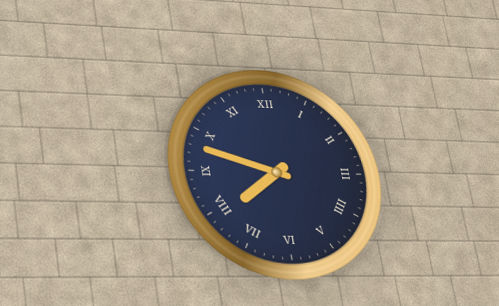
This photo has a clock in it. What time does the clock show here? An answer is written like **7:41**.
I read **7:48**
